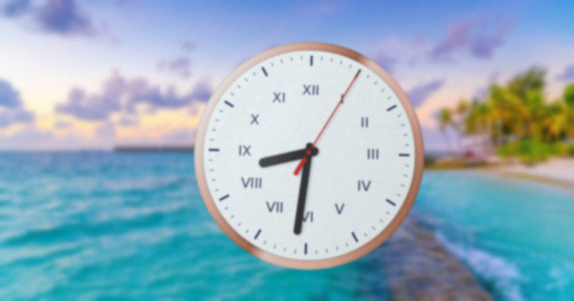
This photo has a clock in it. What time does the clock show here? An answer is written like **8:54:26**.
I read **8:31:05**
